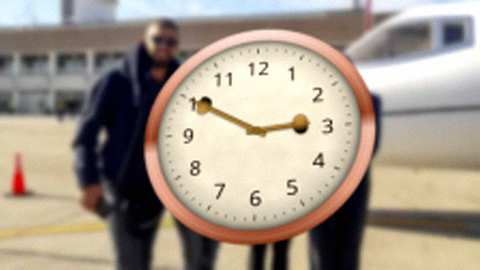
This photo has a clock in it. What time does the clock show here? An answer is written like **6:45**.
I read **2:50**
